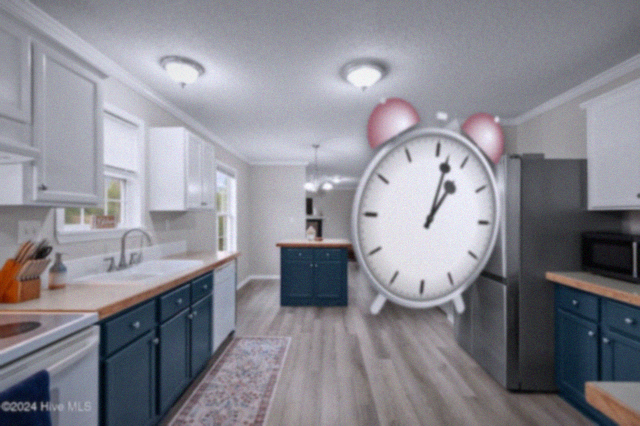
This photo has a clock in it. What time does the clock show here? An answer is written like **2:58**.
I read **1:02**
